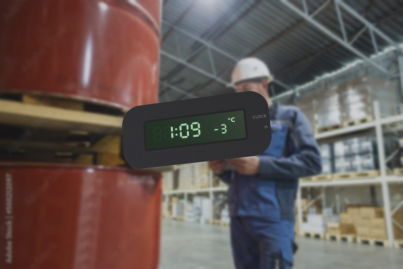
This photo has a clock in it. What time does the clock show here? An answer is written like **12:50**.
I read **1:09**
